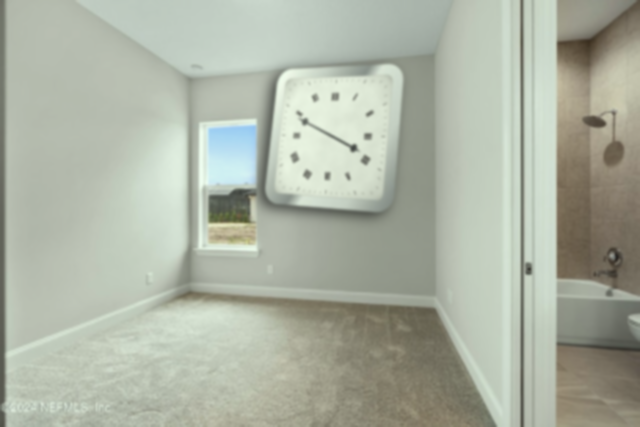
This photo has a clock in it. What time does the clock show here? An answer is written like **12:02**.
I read **3:49**
